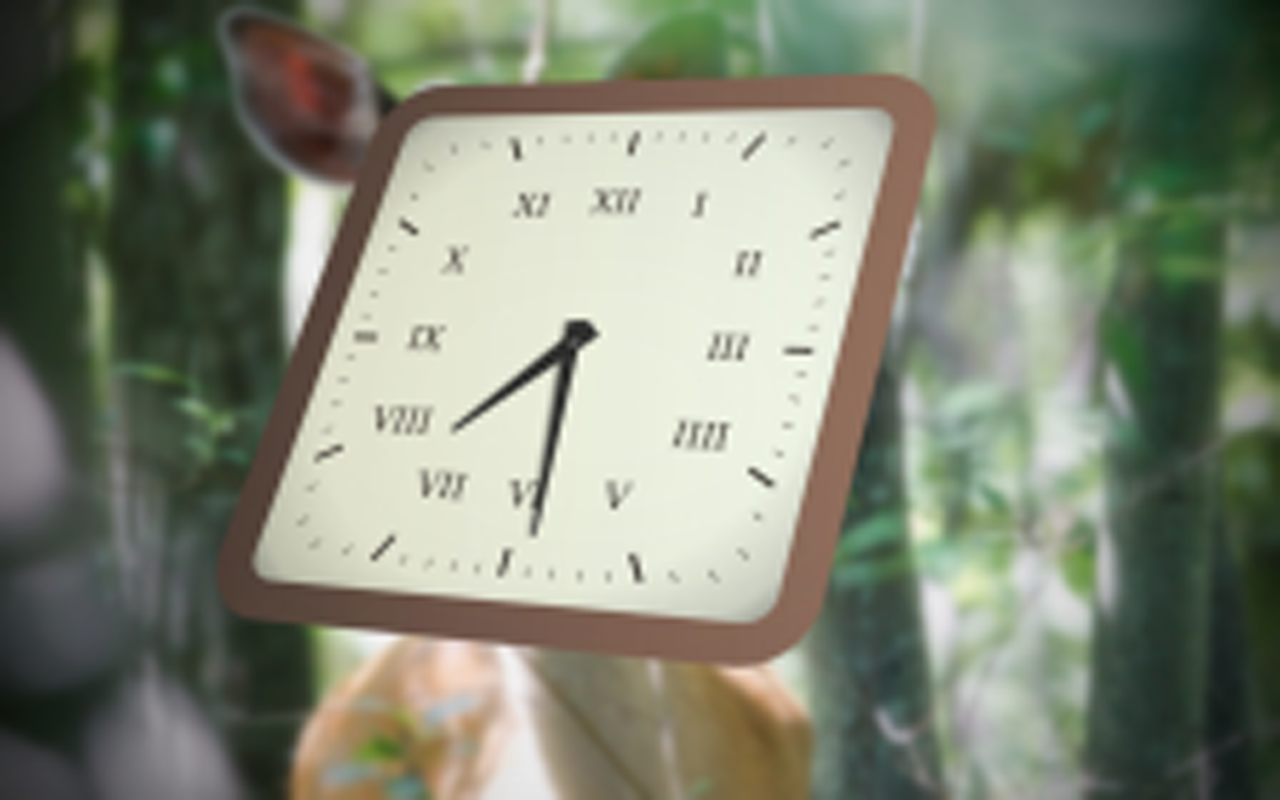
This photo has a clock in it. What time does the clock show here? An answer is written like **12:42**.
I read **7:29**
